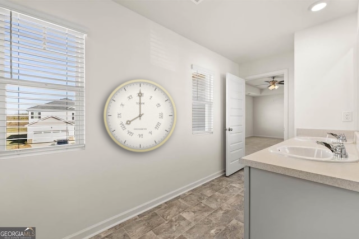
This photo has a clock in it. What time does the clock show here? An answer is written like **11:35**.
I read **8:00**
